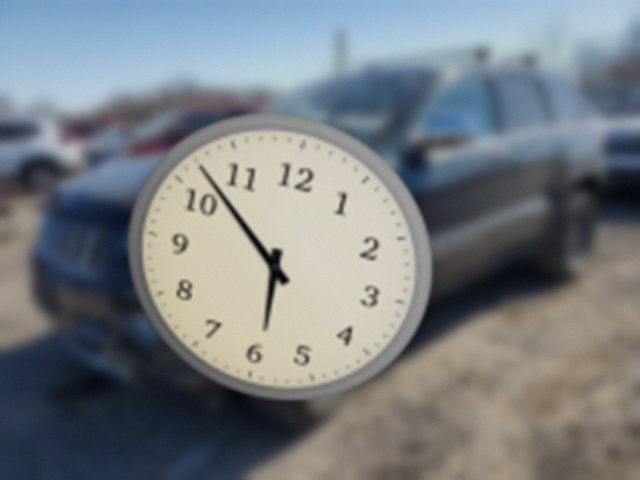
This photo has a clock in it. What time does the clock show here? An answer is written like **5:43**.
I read **5:52**
